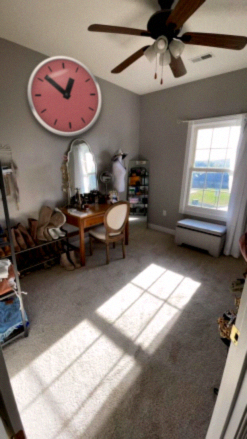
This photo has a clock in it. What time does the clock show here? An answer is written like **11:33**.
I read **12:52**
